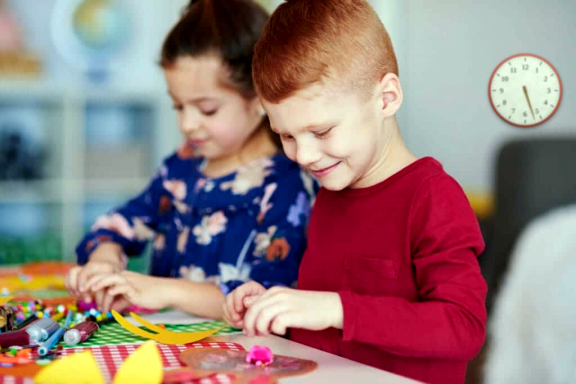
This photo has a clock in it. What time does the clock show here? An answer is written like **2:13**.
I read **5:27**
